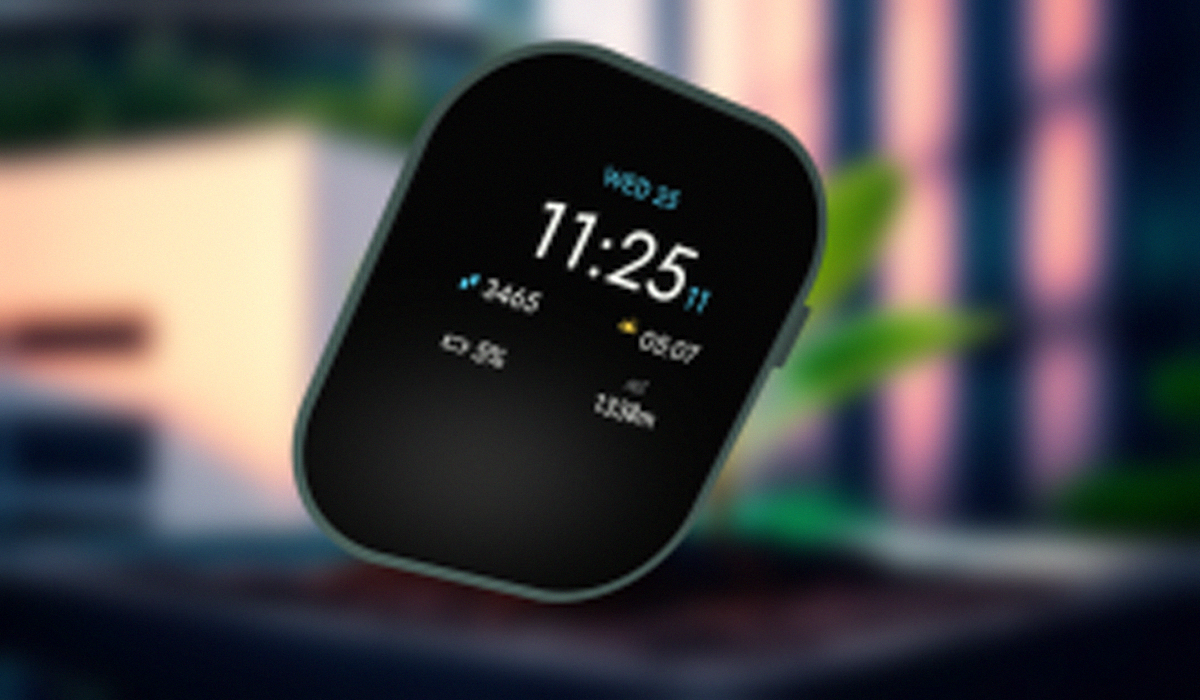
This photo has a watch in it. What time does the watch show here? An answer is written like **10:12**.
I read **11:25**
